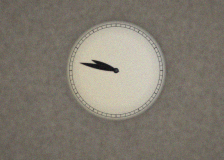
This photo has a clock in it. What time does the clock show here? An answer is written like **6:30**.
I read **9:47**
